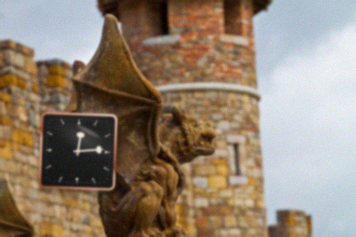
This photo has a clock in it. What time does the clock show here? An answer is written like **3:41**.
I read **12:14**
